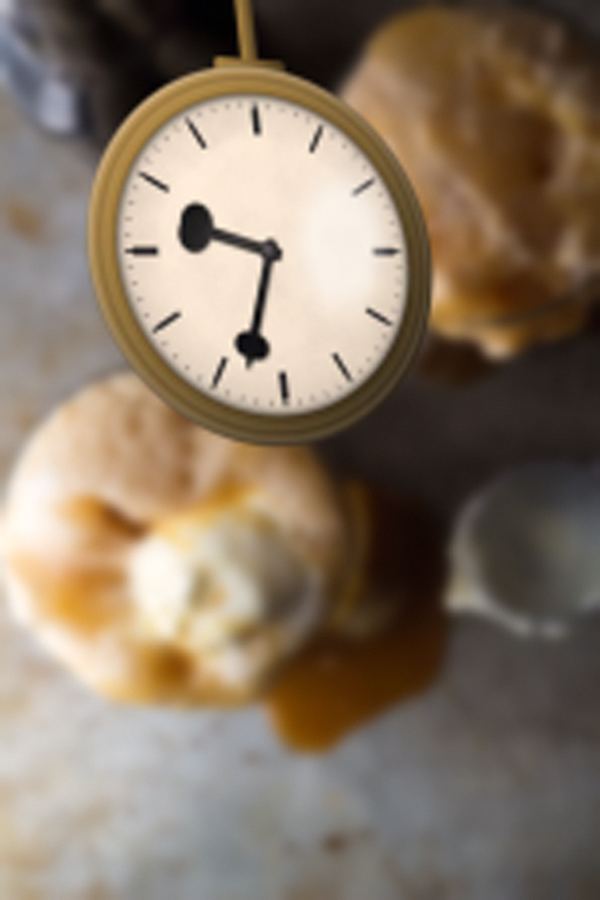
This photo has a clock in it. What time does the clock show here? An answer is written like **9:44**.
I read **9:33**
